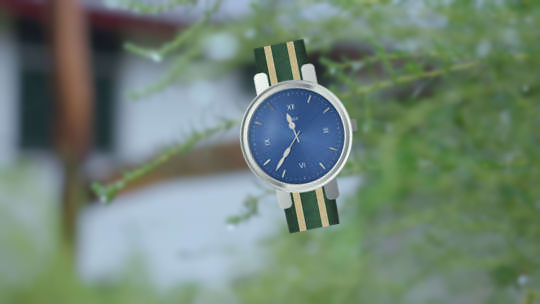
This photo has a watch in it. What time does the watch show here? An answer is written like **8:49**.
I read **11:37**
